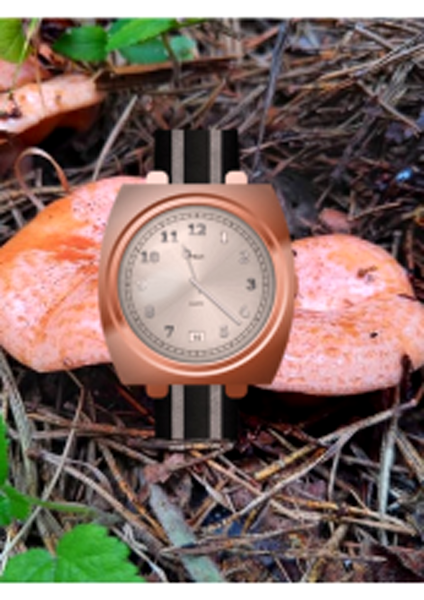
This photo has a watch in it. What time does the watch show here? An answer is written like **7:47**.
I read **11:22**
